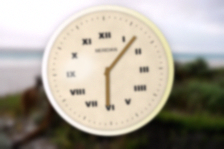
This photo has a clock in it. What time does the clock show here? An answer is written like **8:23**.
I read **6:07**
